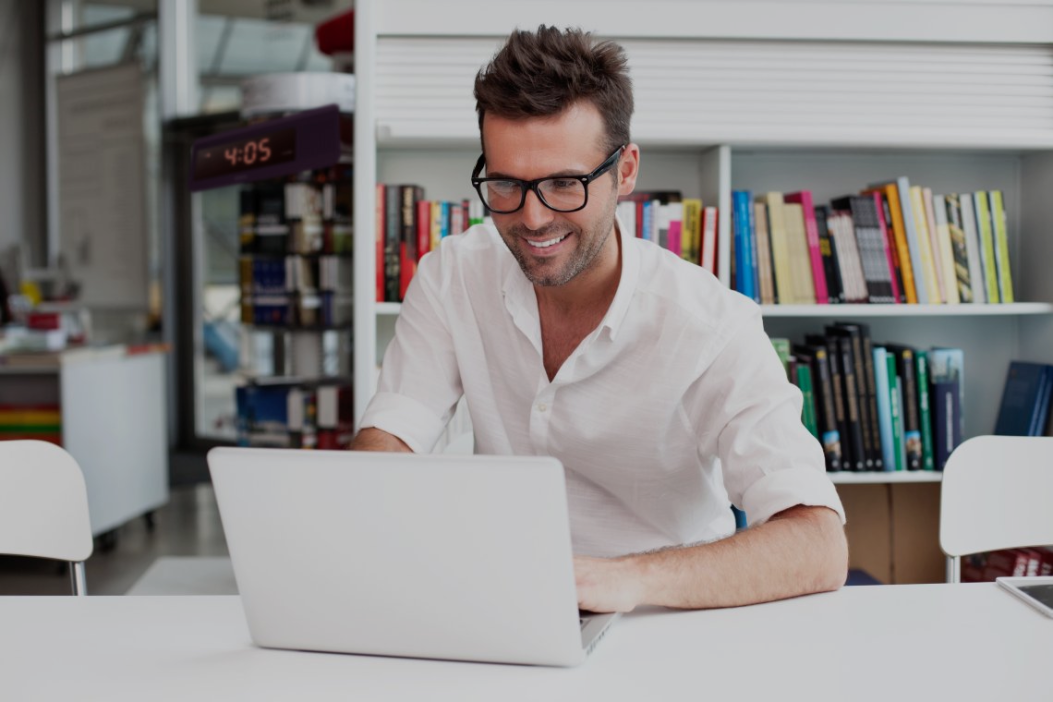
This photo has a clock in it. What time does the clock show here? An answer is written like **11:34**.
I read **4:05**
